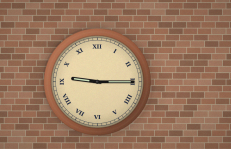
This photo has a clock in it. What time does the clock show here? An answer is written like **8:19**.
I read **9:15**
